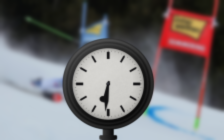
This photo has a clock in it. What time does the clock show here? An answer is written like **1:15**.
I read **6:31**
